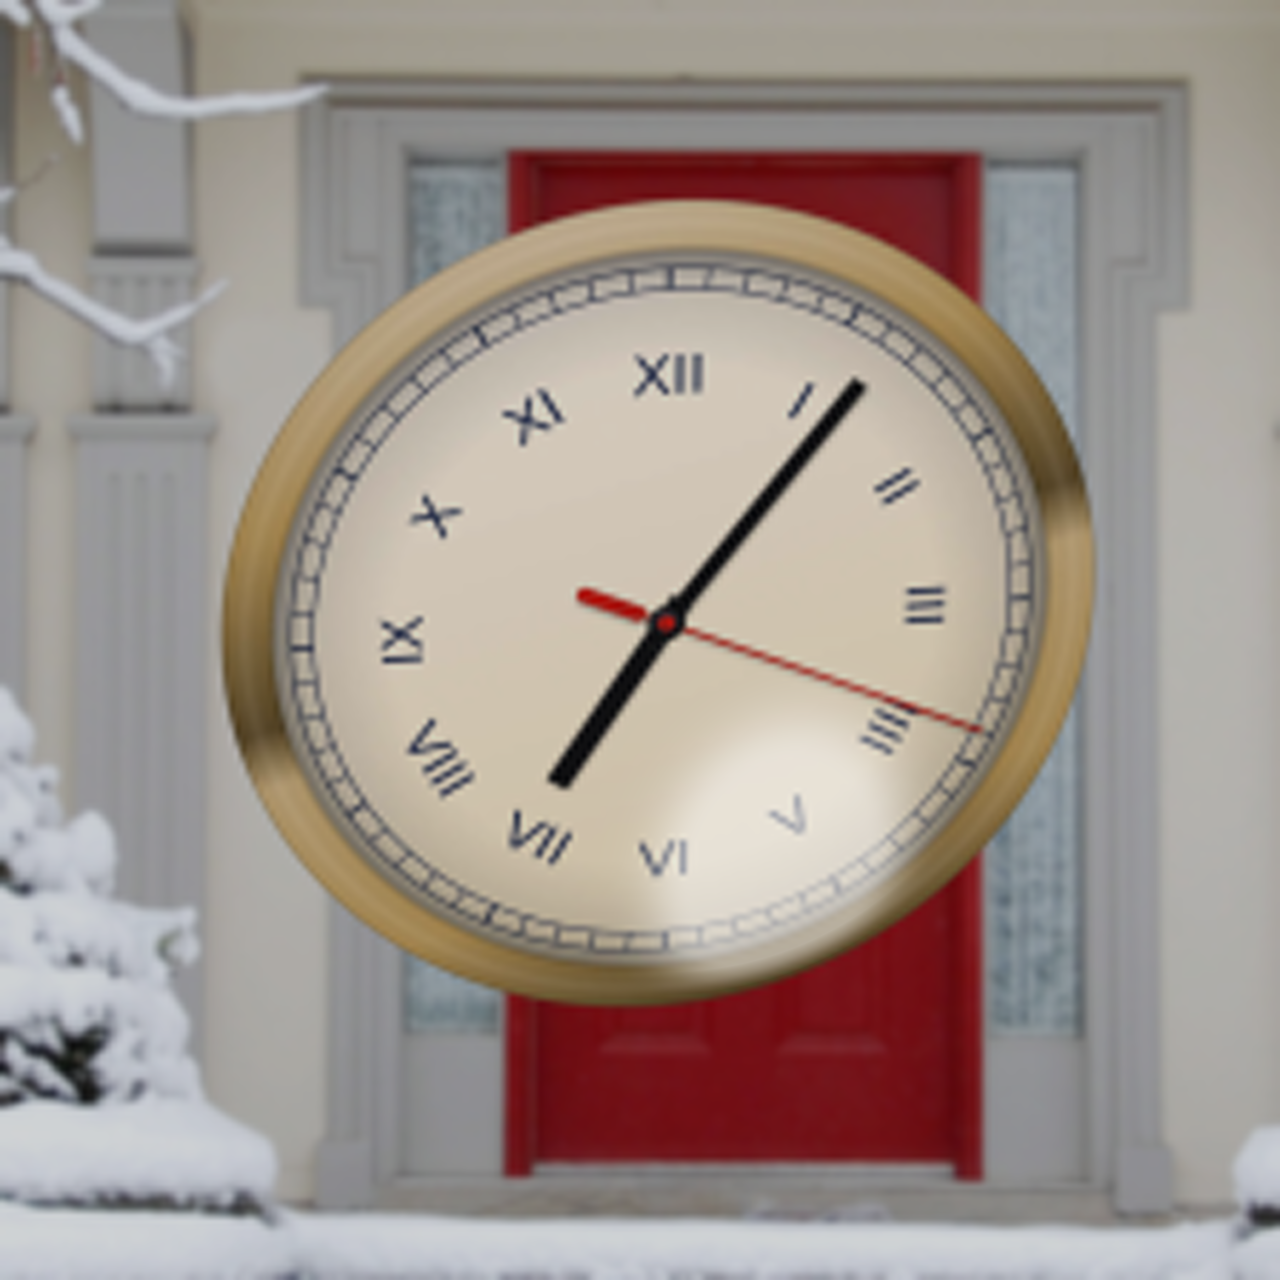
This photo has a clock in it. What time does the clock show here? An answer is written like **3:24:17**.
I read **7:06:19**
